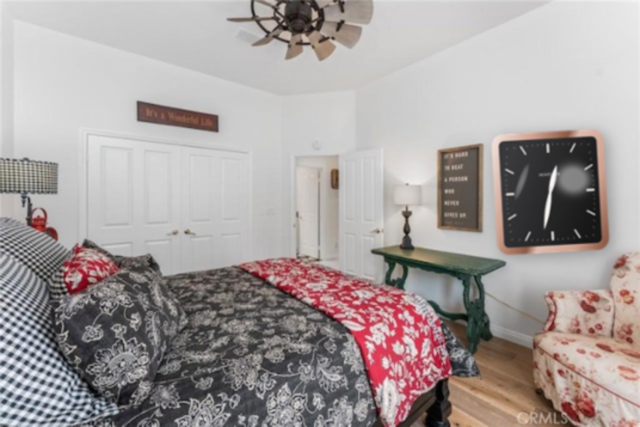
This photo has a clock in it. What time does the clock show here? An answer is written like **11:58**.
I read **12:32**
